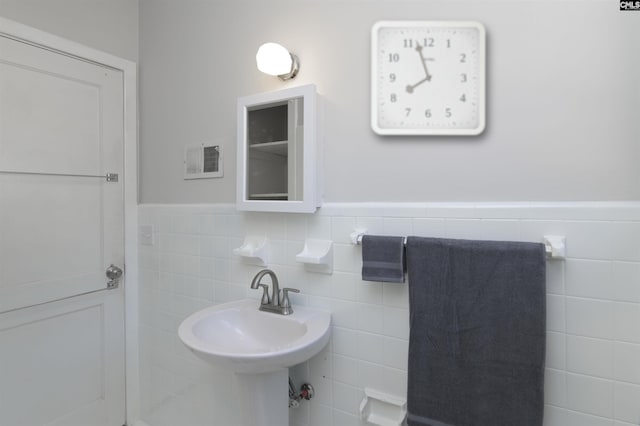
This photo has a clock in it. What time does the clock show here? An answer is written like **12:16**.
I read **7:57**
